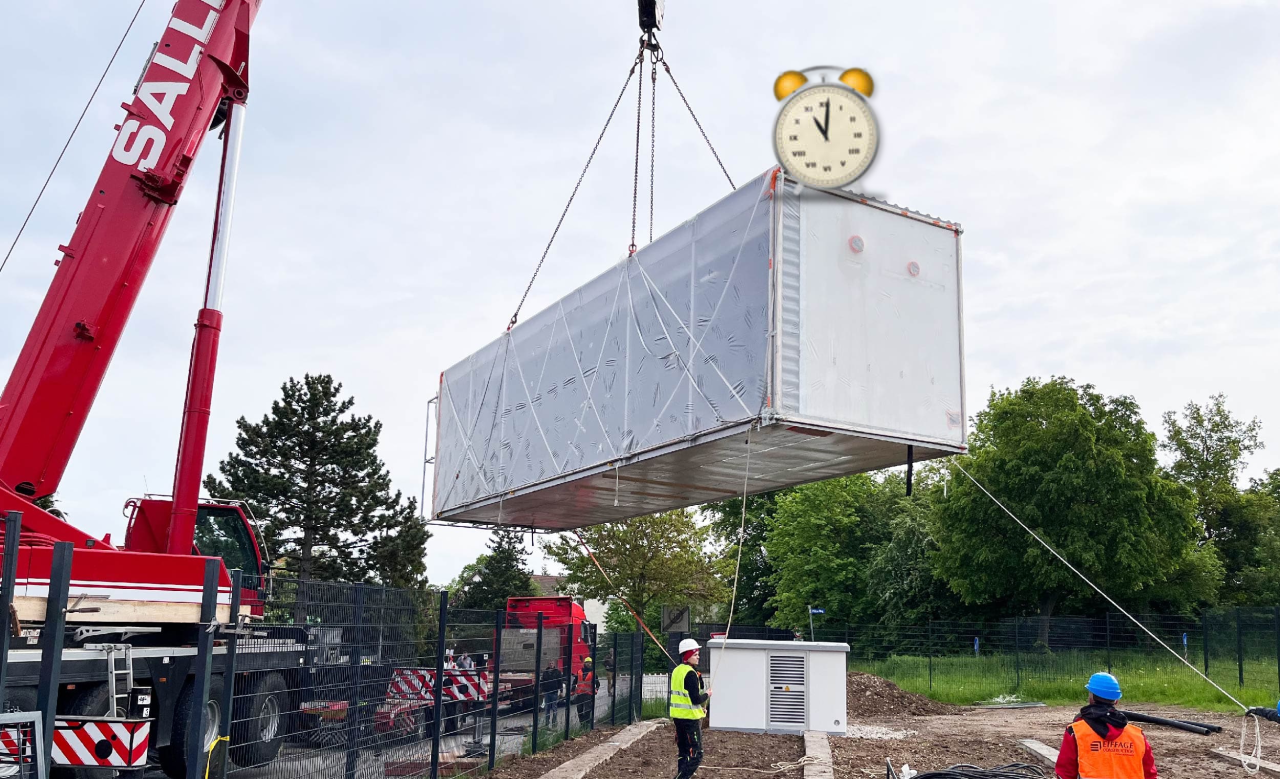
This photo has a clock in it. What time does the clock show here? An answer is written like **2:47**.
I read **11:01**
